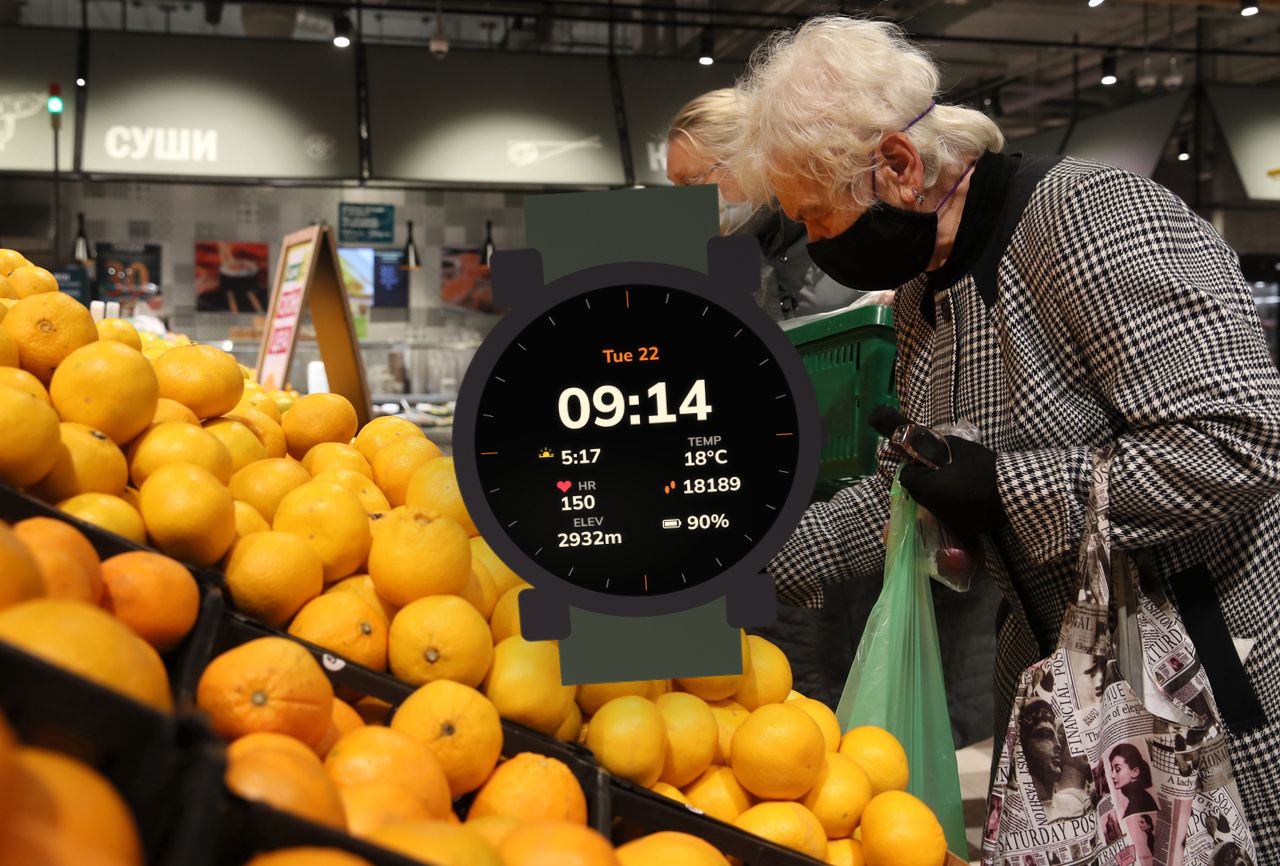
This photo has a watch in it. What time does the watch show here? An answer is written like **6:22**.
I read **9:14**
